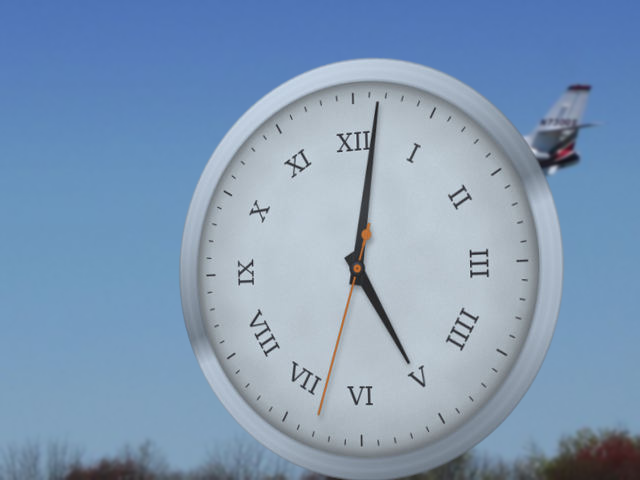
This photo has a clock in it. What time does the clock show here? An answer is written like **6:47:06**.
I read **5:01:33**
